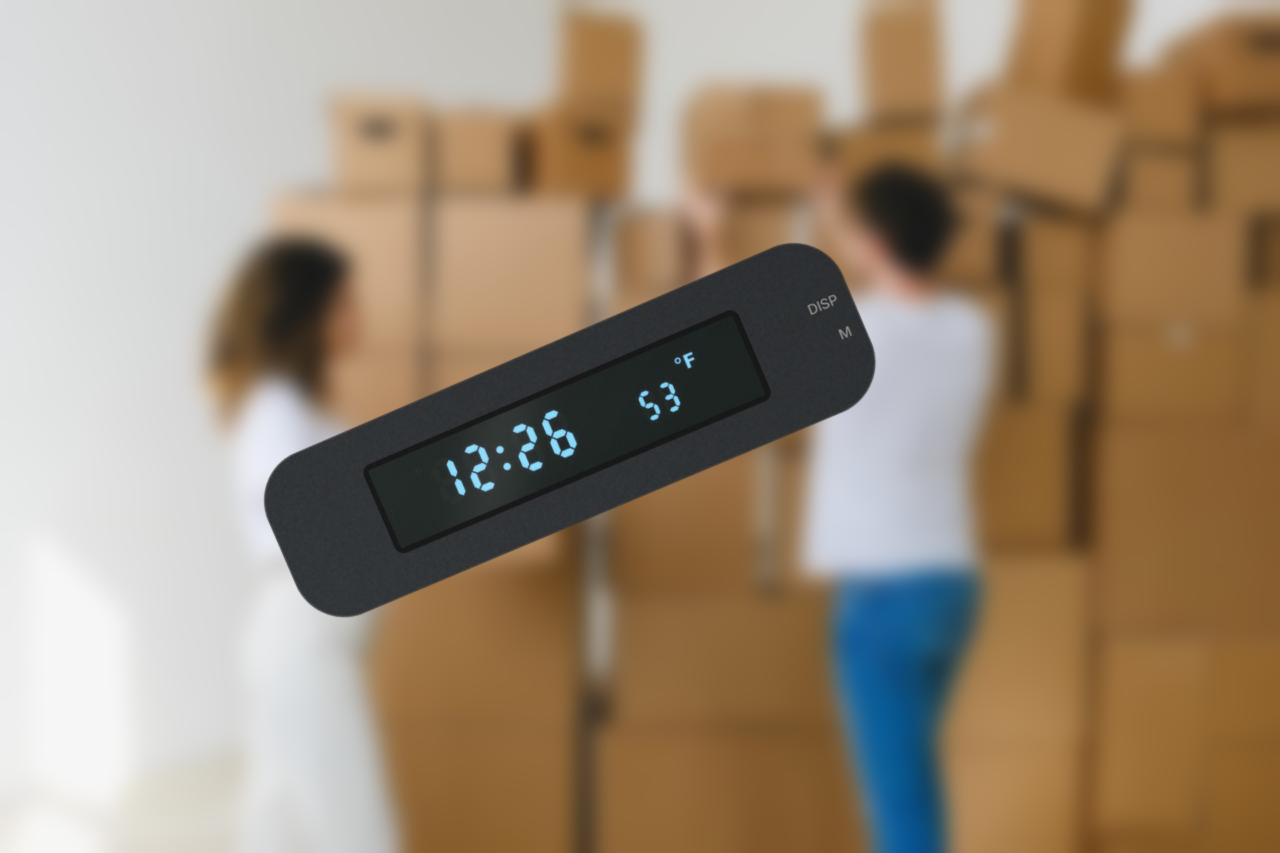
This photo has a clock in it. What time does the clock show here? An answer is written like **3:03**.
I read **12:26**
